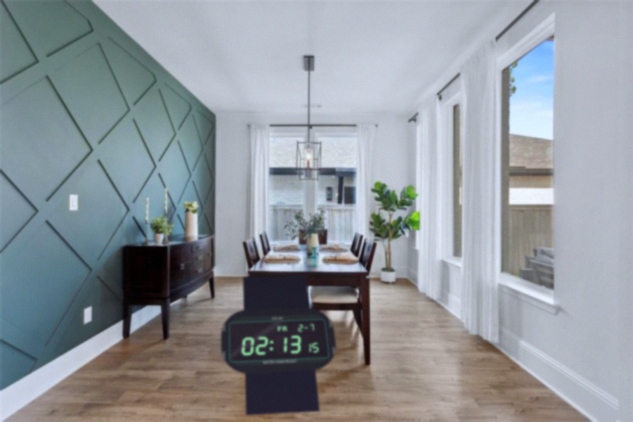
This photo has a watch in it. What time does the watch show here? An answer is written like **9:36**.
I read **2:13**
